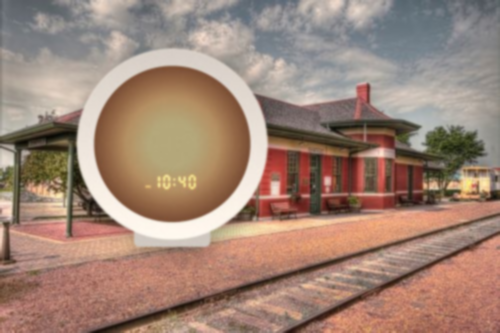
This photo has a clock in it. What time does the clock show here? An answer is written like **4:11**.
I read **10:40**
